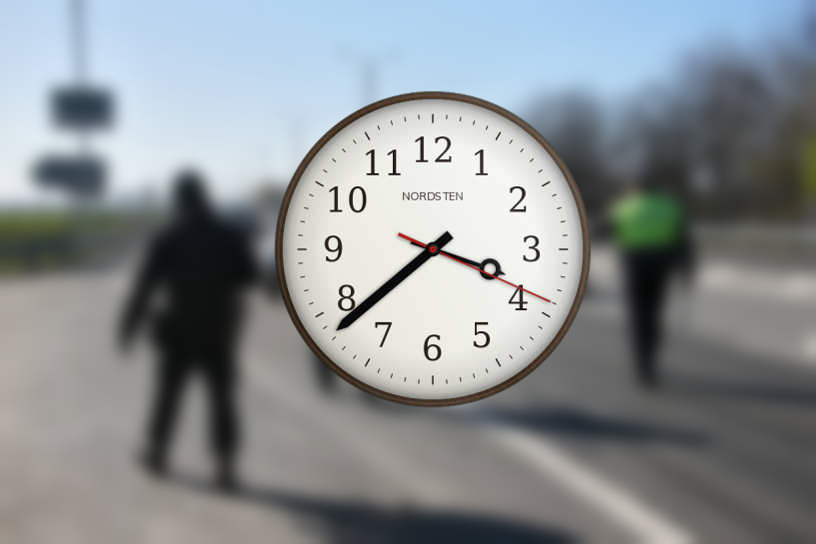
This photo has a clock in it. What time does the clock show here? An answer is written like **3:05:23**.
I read **3:38:19**
